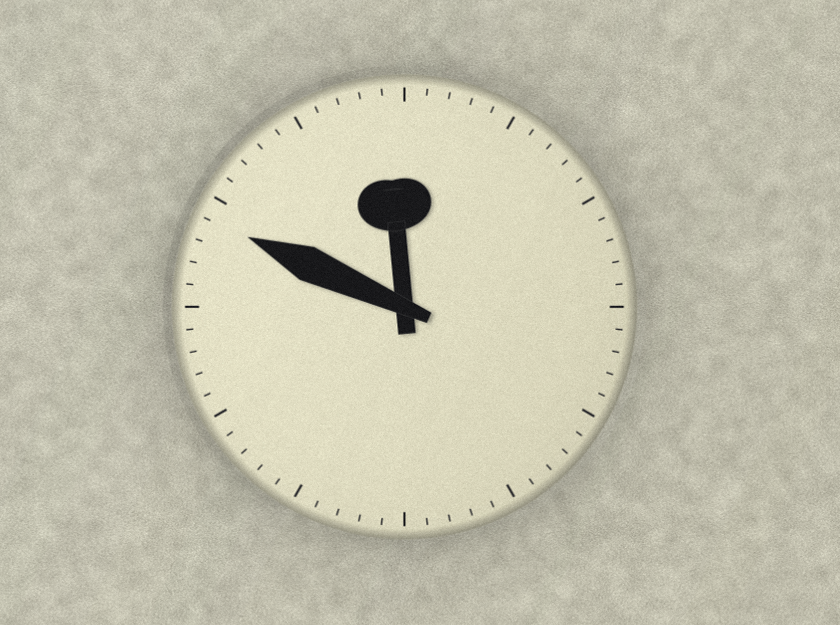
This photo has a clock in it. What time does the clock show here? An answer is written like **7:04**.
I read **11:49**
